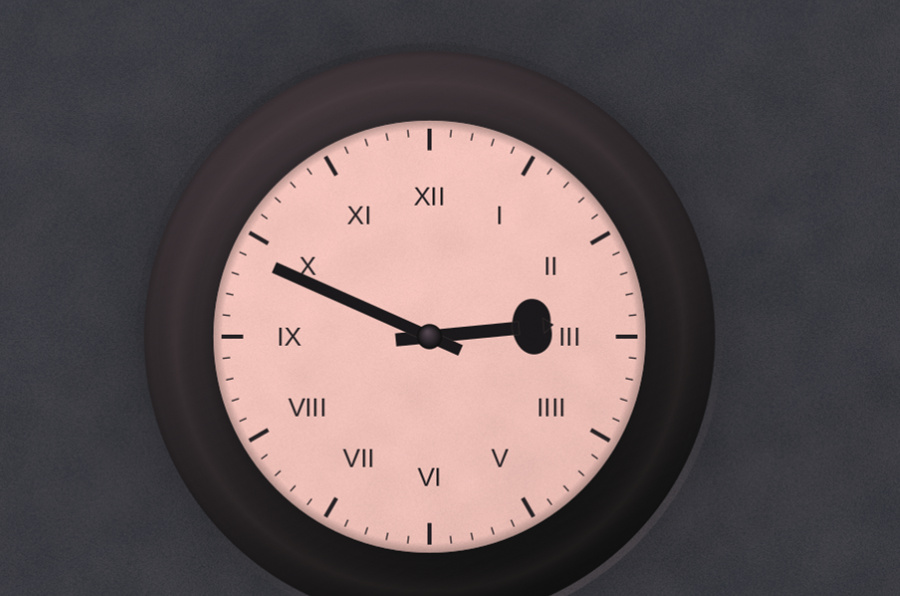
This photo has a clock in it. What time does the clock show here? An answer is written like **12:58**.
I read **2:49**
